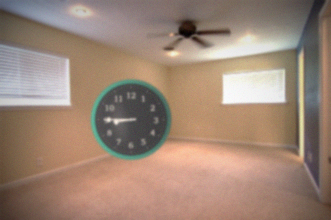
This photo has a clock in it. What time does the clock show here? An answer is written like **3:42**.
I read **8:45**
